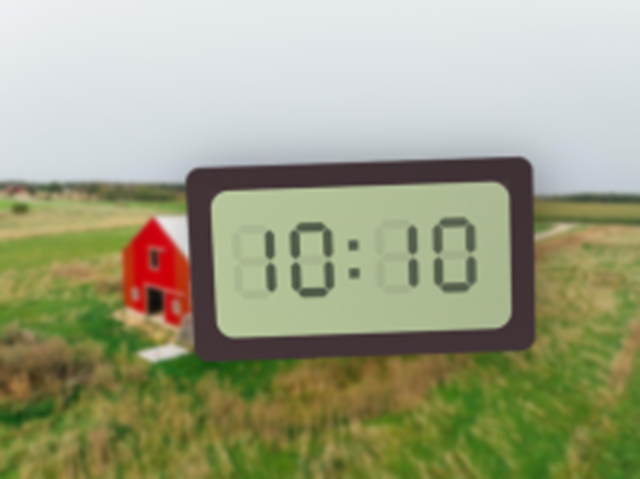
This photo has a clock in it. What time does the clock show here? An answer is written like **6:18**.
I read **10:10**
